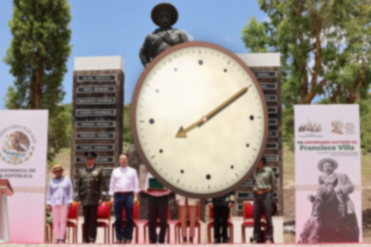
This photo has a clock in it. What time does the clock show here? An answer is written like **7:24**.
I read **8:10**
